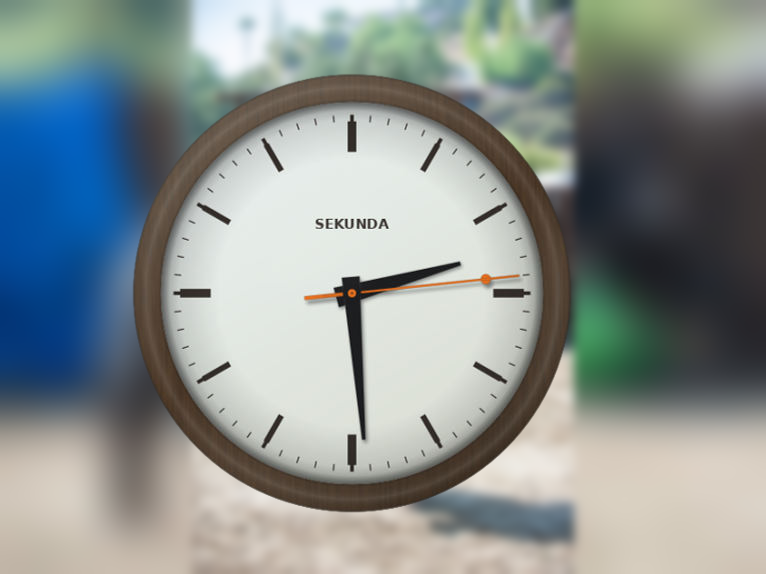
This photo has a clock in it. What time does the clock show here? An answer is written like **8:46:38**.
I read **2:29:14**
